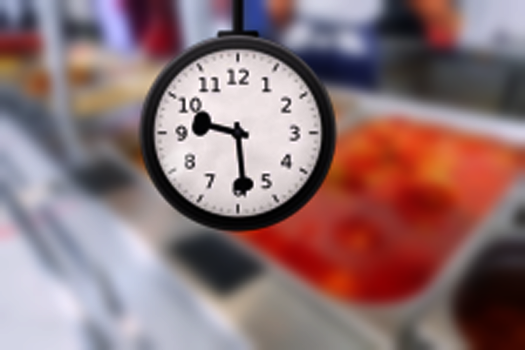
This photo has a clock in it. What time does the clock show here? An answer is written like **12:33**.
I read **9:29**
